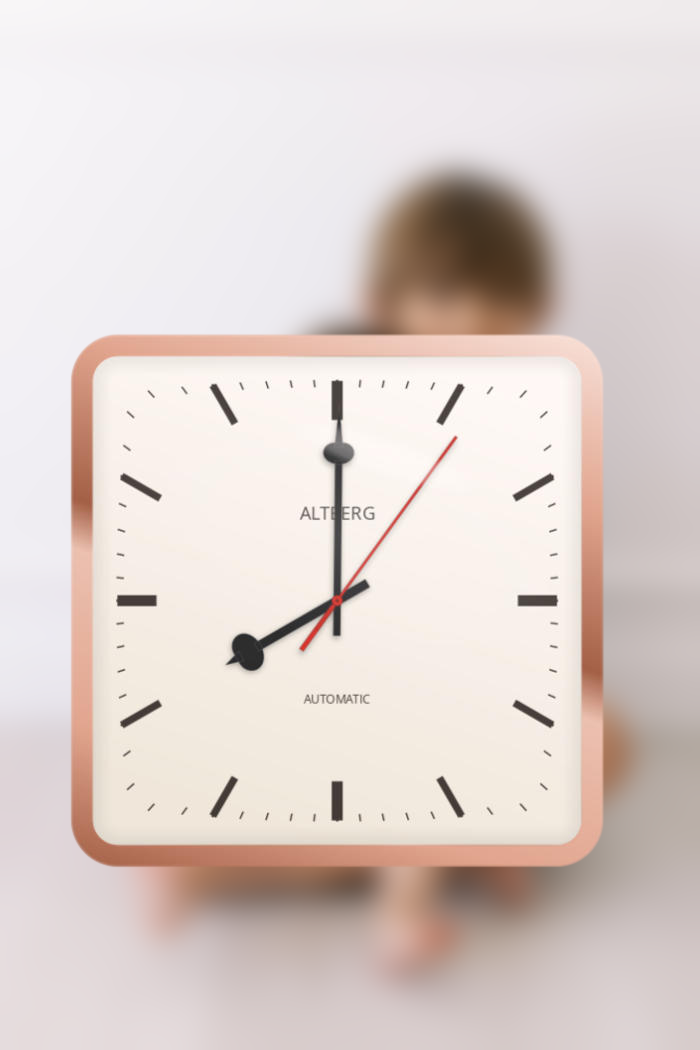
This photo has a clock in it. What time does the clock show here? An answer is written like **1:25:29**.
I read **8:00:06**
